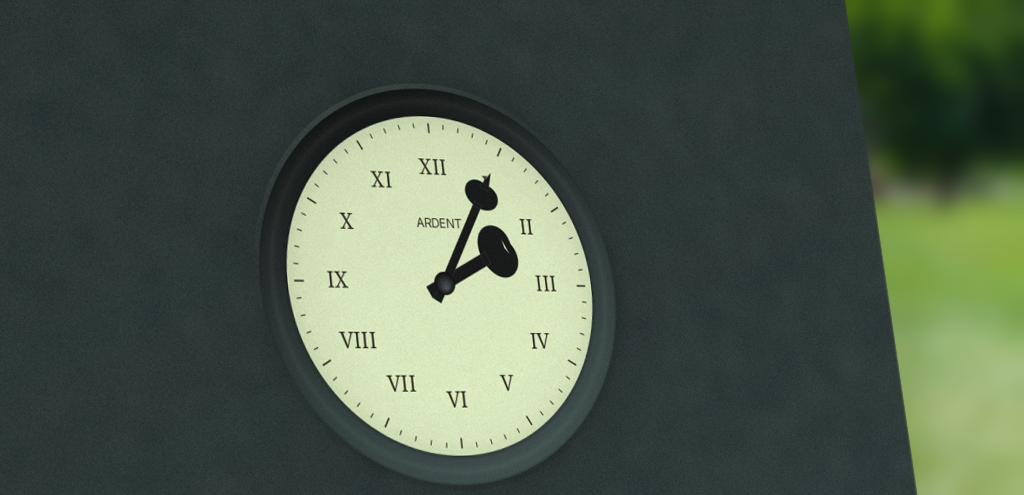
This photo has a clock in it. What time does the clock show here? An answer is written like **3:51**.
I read **2:05**
